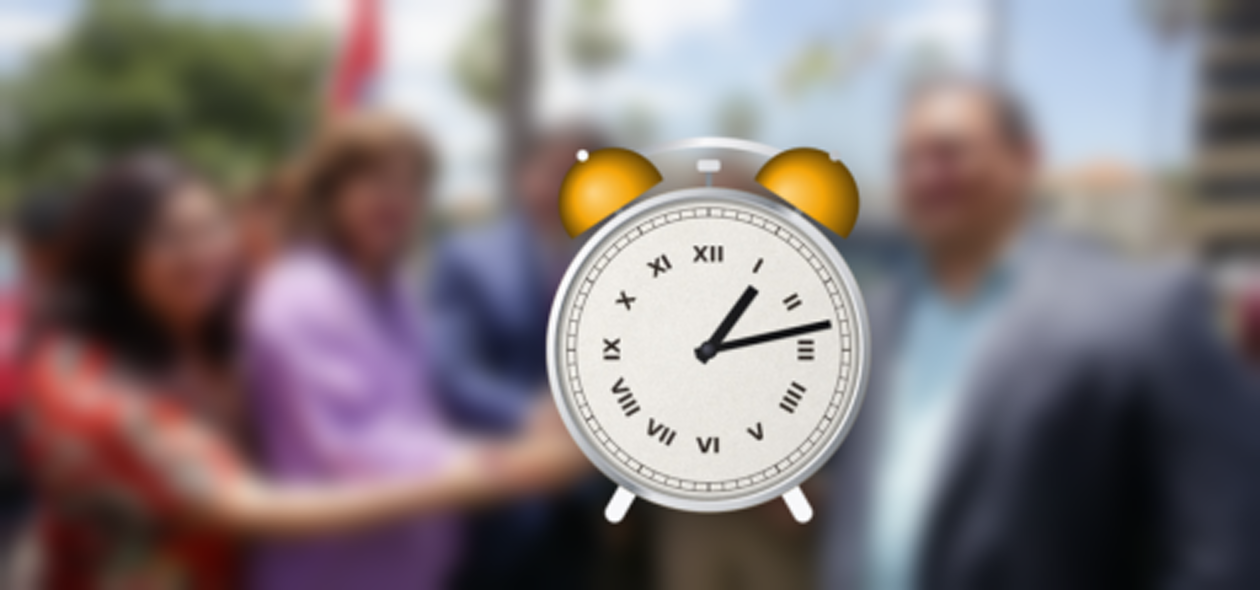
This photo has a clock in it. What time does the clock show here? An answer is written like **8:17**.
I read **1:13**
